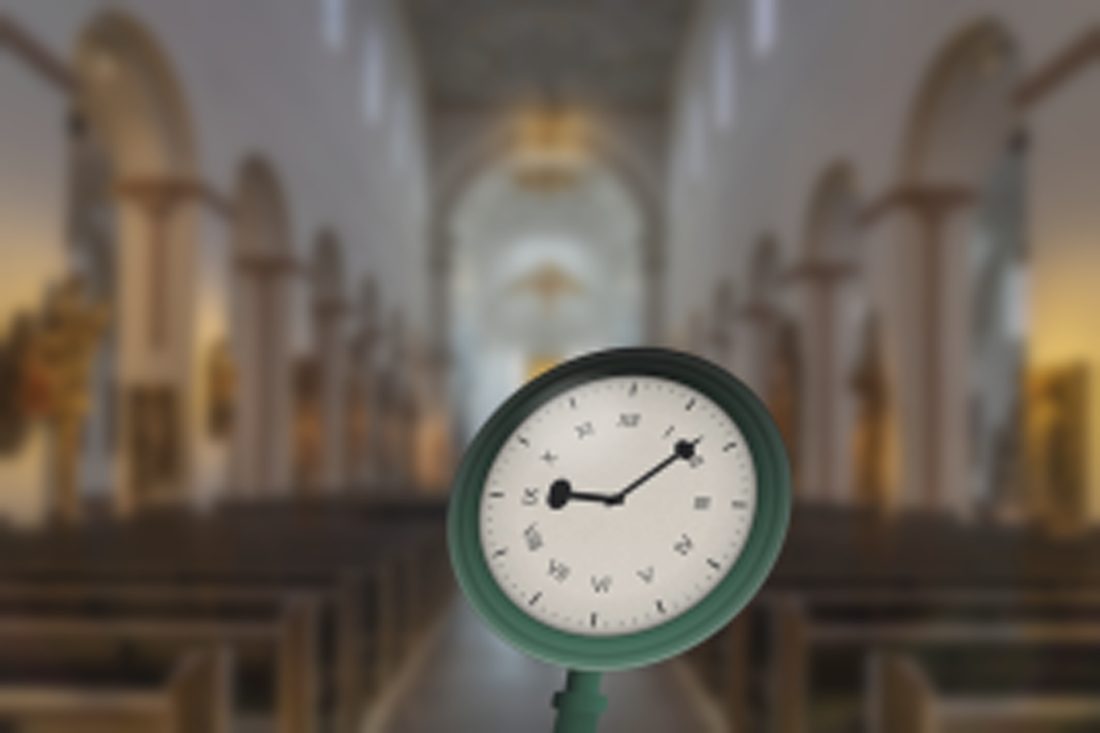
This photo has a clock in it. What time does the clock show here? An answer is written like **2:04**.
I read **9:08**
